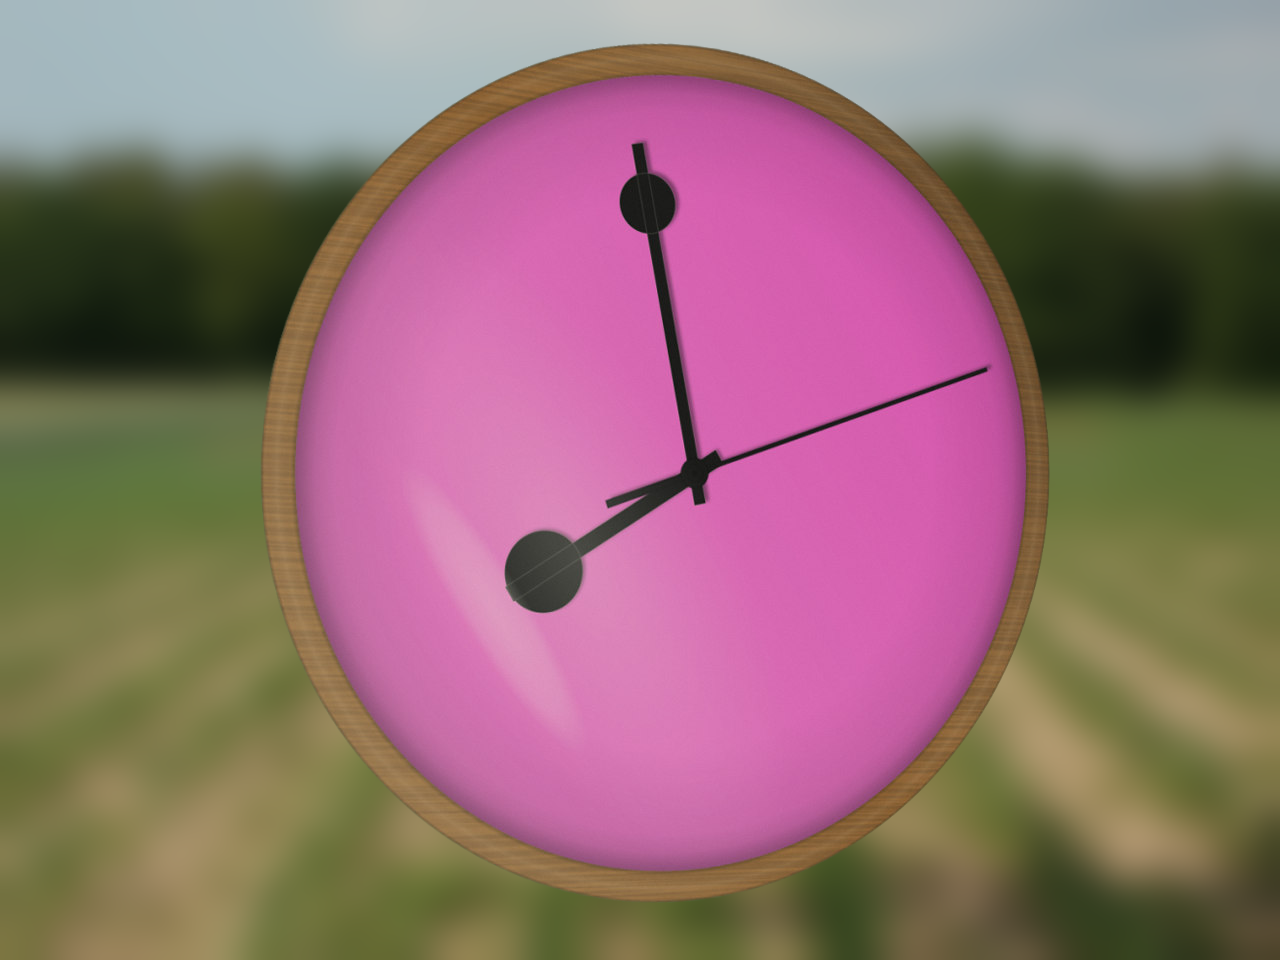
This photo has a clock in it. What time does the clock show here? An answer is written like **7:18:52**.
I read **7:58:12**
